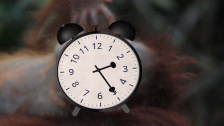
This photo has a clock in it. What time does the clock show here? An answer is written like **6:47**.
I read **2:25**
